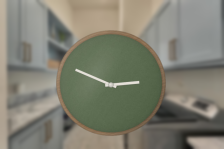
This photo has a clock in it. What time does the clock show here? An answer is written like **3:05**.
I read **2:49**
